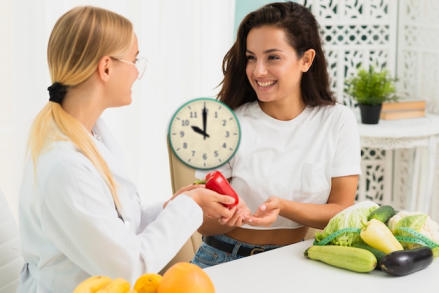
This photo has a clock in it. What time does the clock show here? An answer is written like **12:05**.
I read **10:00**
